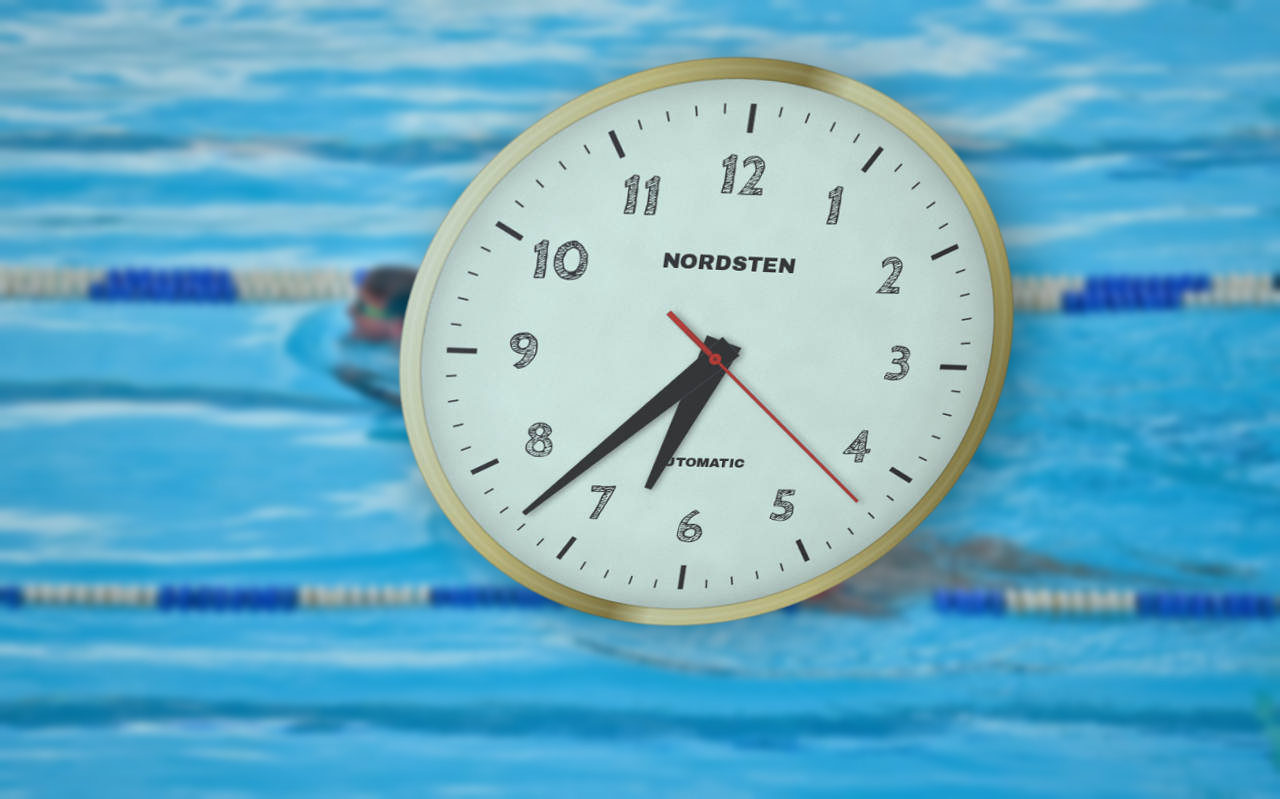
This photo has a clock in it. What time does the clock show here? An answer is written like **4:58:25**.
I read **6:37:22**
